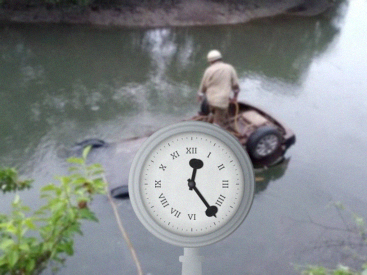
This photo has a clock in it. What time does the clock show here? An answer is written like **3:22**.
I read **12:24**
